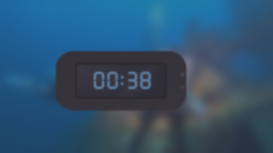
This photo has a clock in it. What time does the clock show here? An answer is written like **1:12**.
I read **0:38**
